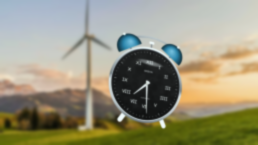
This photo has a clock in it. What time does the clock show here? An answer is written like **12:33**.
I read **7:29**
